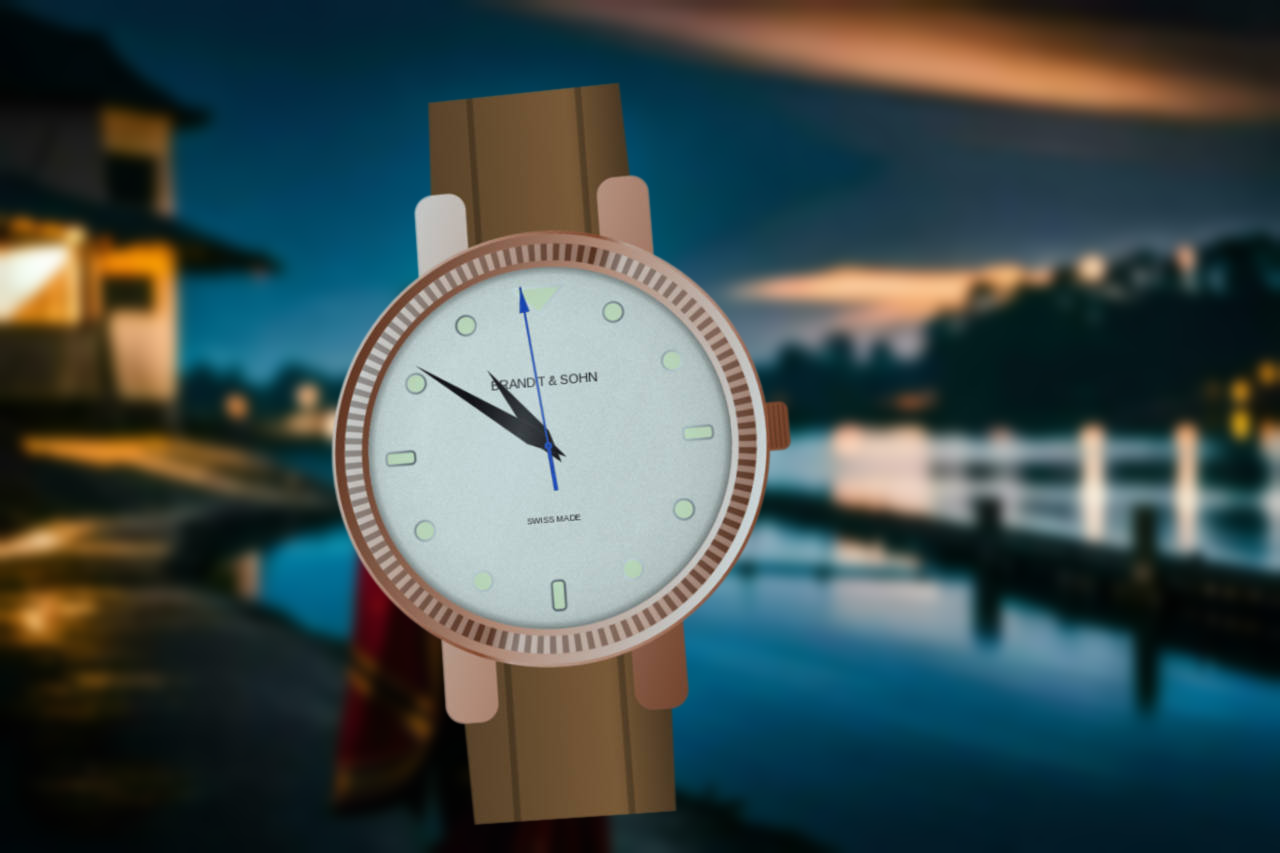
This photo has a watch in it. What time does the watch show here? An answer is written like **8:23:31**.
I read **10:50:59**
